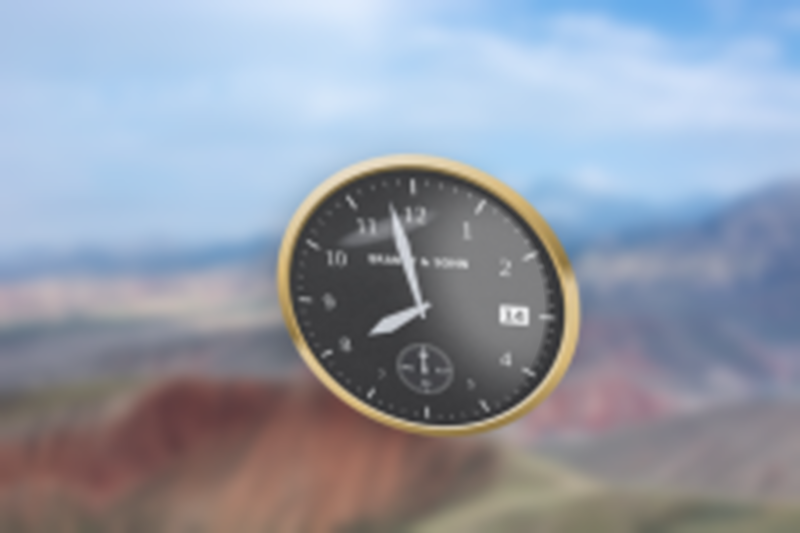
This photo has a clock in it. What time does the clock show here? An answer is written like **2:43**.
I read **7:58**
